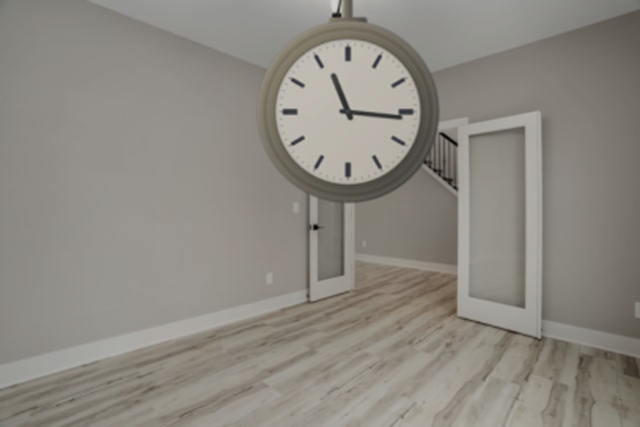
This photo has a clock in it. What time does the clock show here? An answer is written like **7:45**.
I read **11:16**
